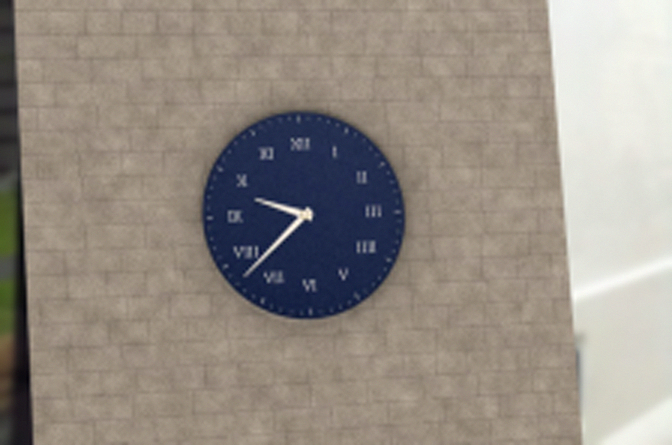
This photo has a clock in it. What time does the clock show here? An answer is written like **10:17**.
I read **9:38**
